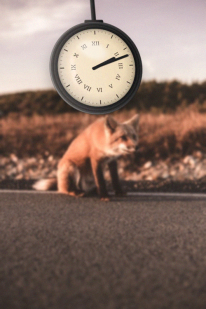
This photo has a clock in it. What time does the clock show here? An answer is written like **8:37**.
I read **2:12**
